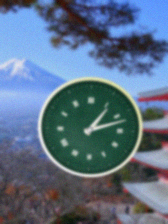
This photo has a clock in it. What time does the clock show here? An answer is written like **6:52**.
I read **1:12**
